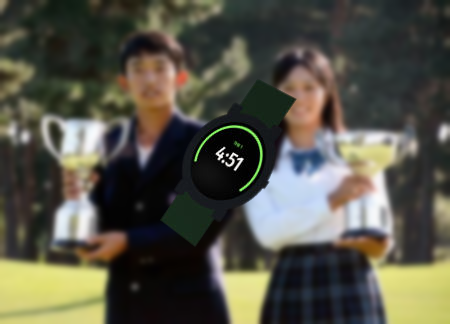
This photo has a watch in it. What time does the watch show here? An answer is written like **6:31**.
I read **4:51**
